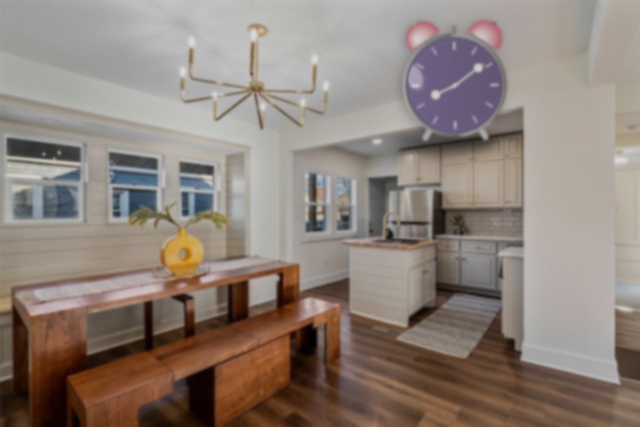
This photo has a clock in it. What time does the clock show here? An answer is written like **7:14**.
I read **8:09**
